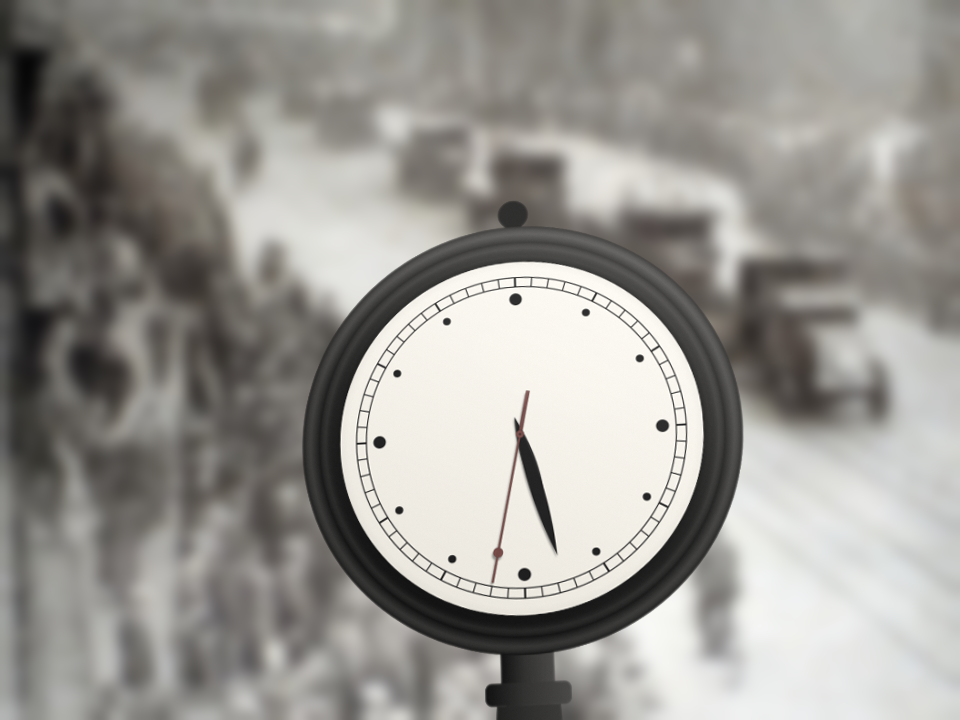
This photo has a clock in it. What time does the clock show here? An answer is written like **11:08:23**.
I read **5:27:32**
